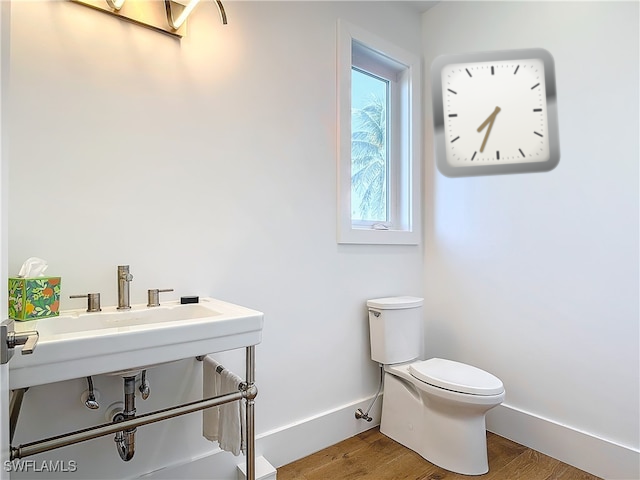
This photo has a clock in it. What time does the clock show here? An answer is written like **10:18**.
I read **7:34**
